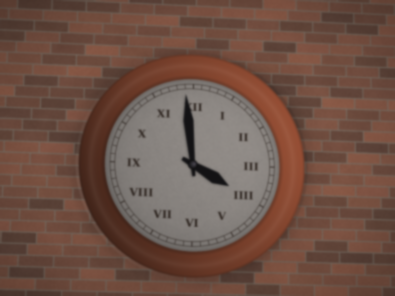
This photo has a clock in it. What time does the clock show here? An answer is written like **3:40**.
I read **3:59**
